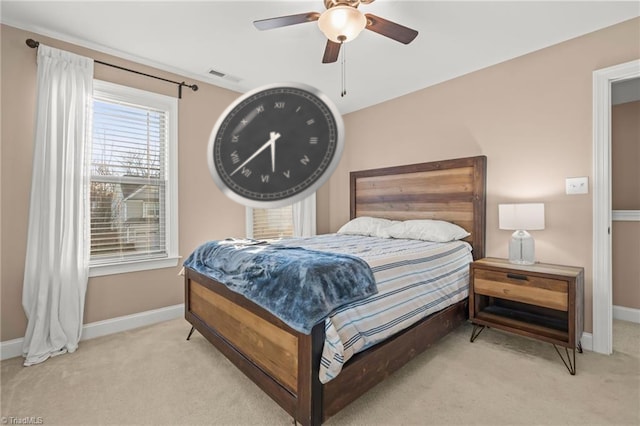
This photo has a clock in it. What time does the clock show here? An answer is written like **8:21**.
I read **5:37**
